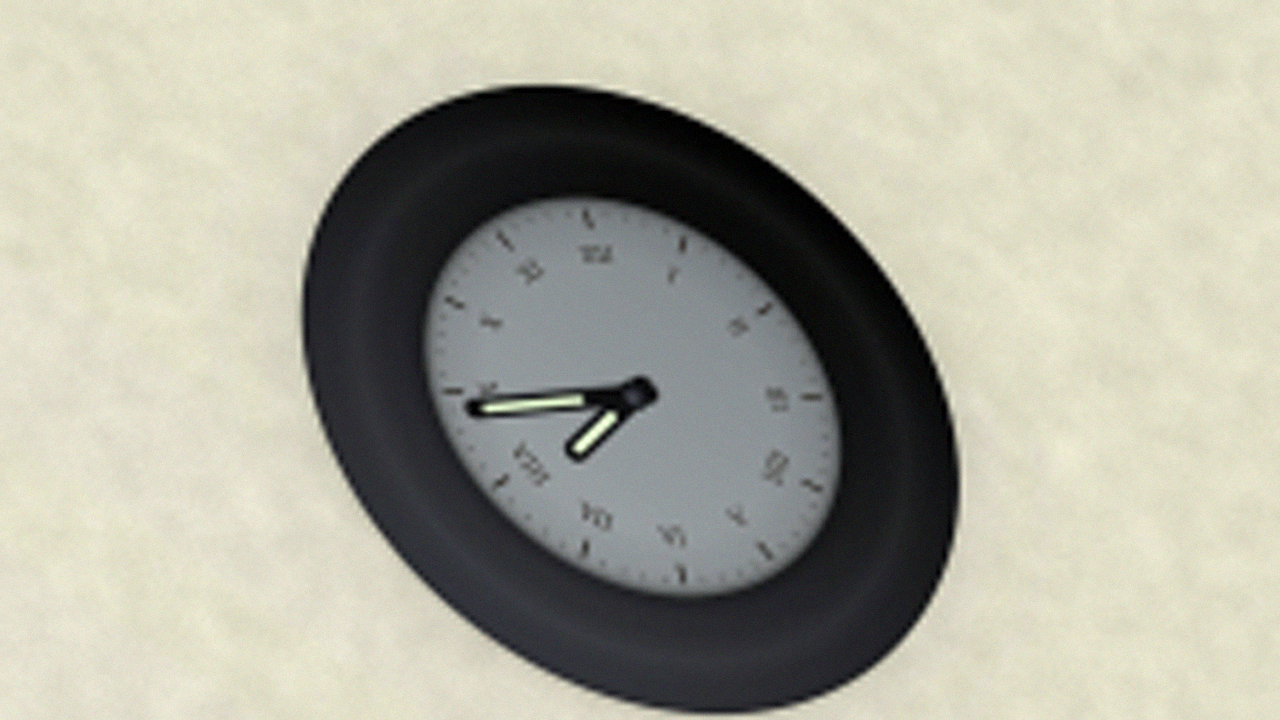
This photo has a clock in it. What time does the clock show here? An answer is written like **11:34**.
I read **7:44**
